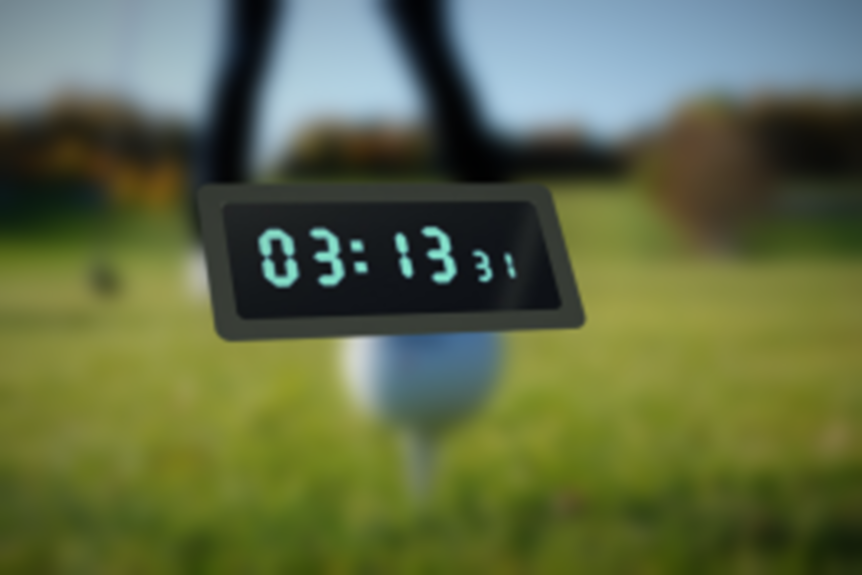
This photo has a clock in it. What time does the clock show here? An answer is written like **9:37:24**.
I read **3:13:31**
